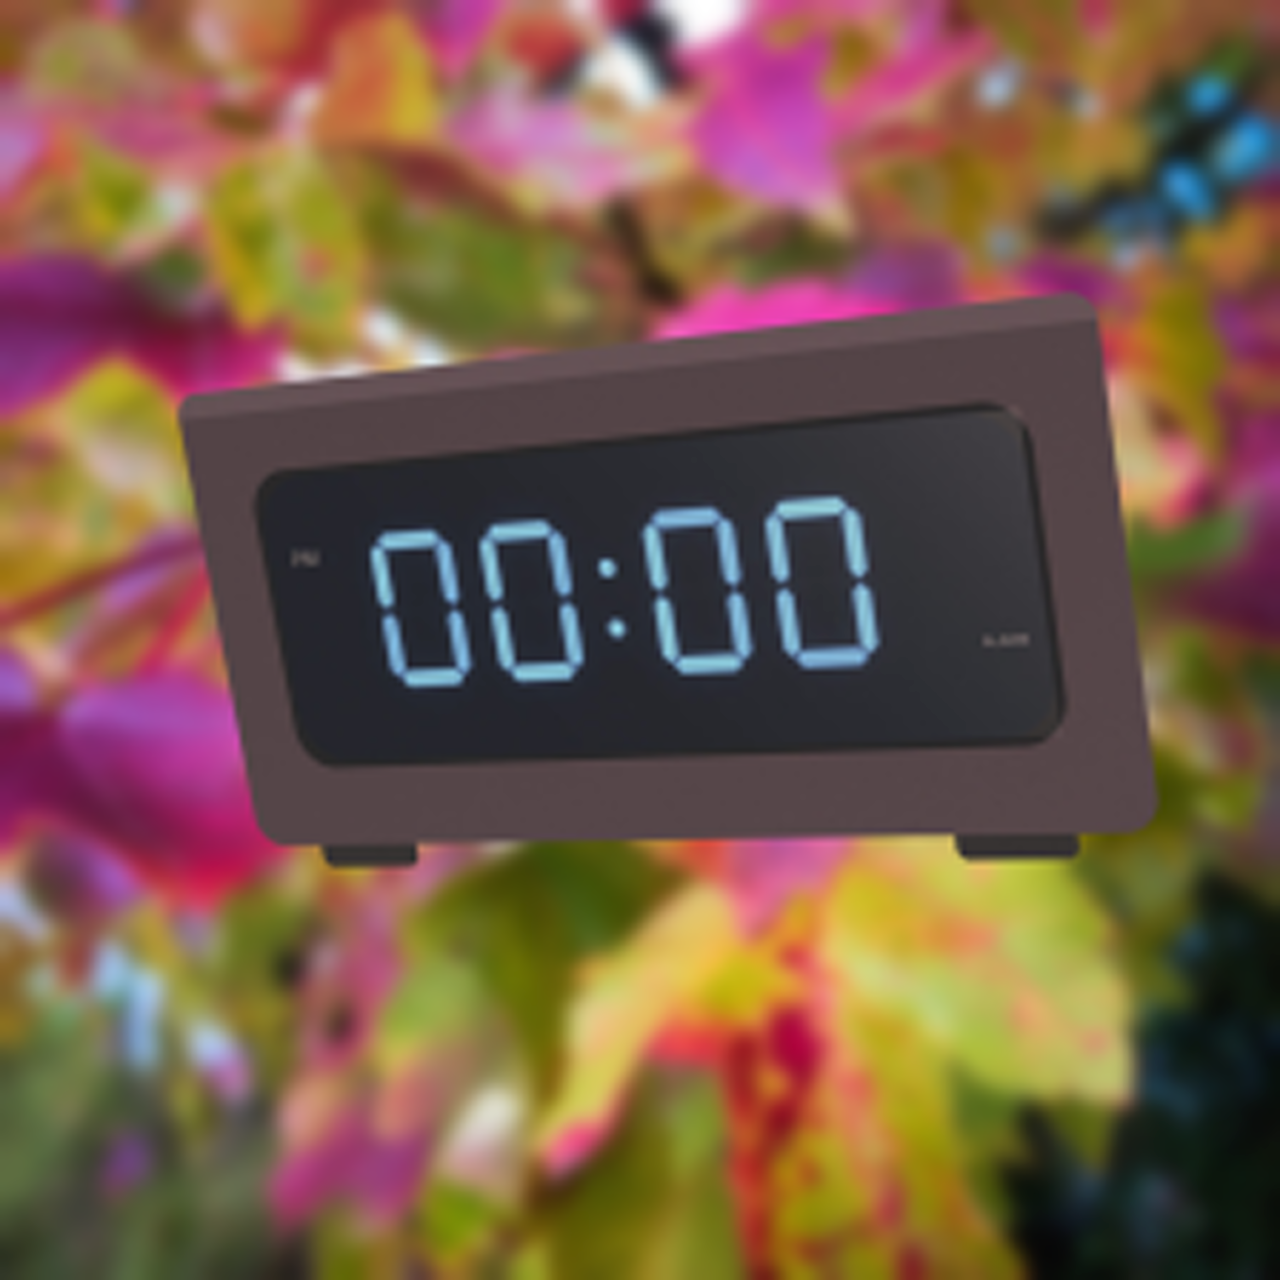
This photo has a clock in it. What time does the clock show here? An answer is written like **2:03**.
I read **0:00**
